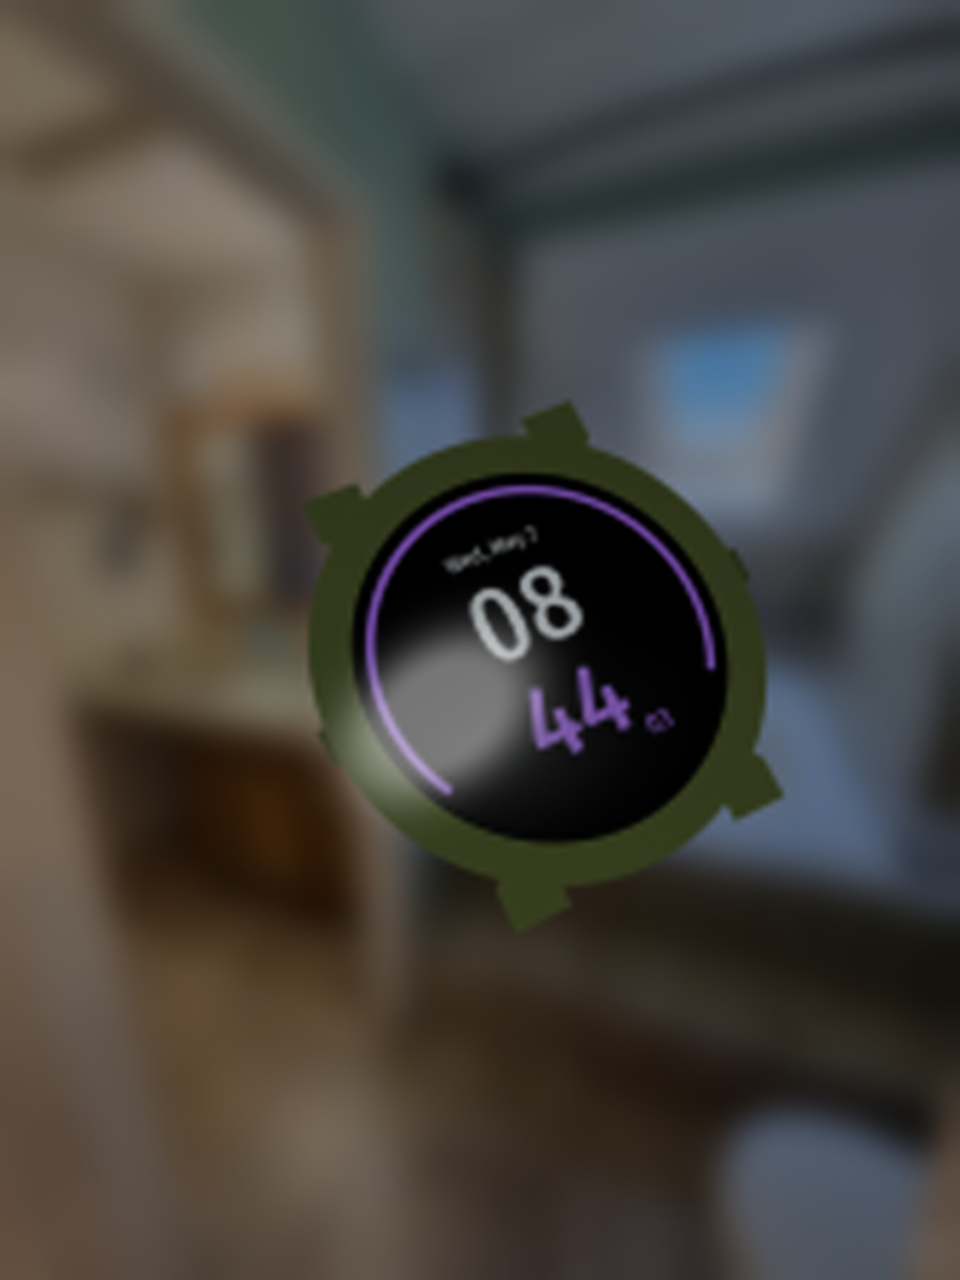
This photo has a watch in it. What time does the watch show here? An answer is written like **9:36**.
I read **8:44**
